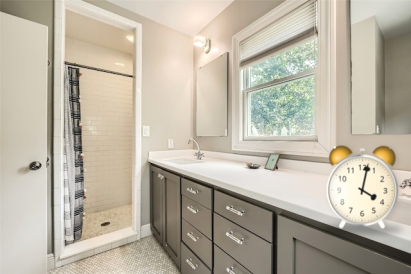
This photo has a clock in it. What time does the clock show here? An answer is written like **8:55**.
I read **4:02**
